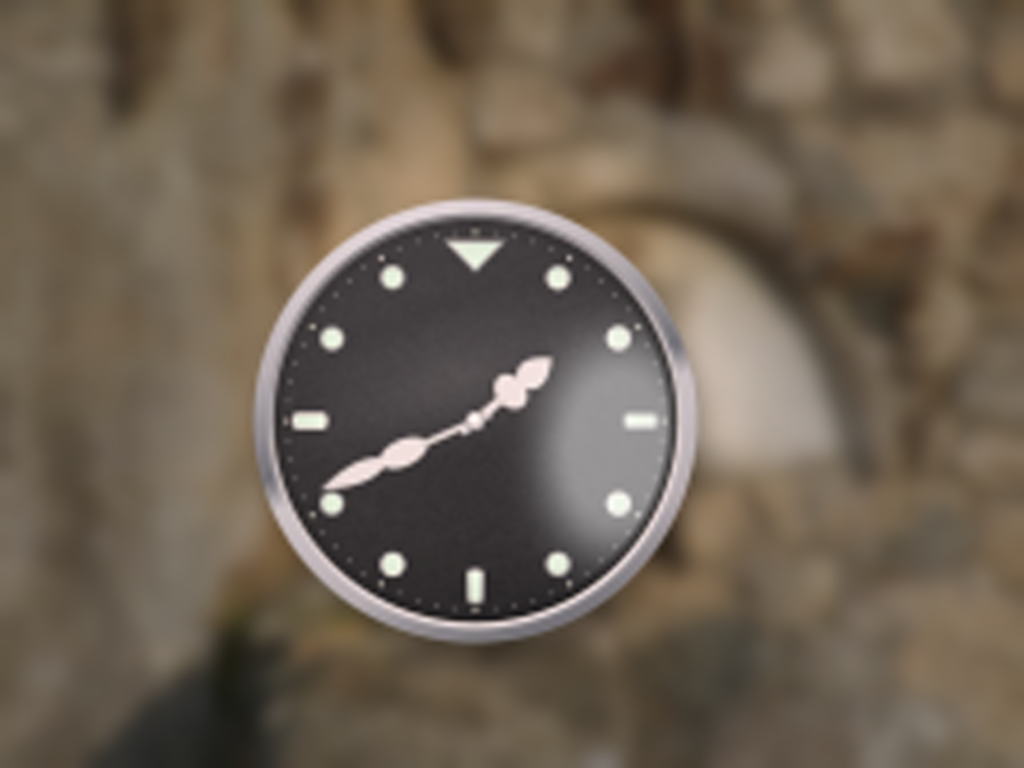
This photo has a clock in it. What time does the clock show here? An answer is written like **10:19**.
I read **1:41**
